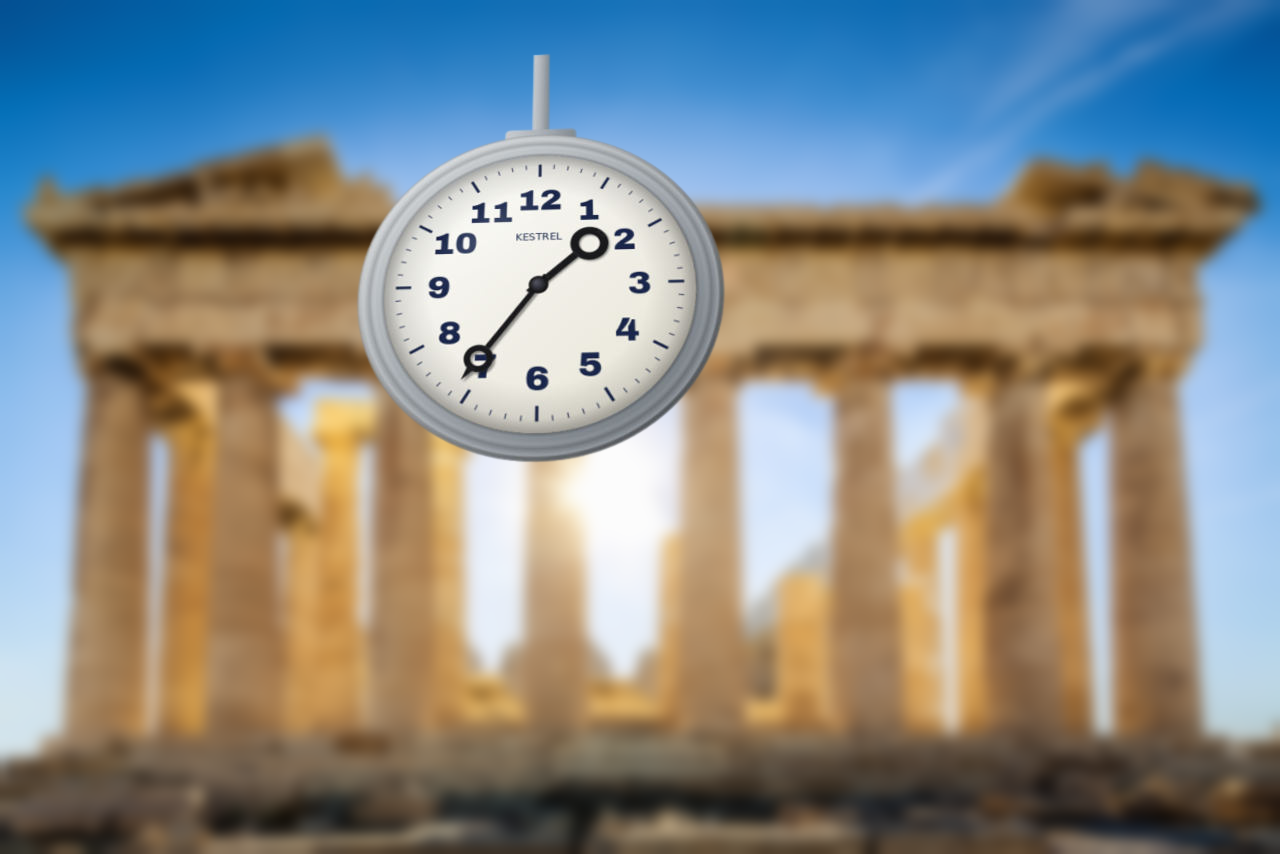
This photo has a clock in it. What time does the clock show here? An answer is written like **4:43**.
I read **1:36**
